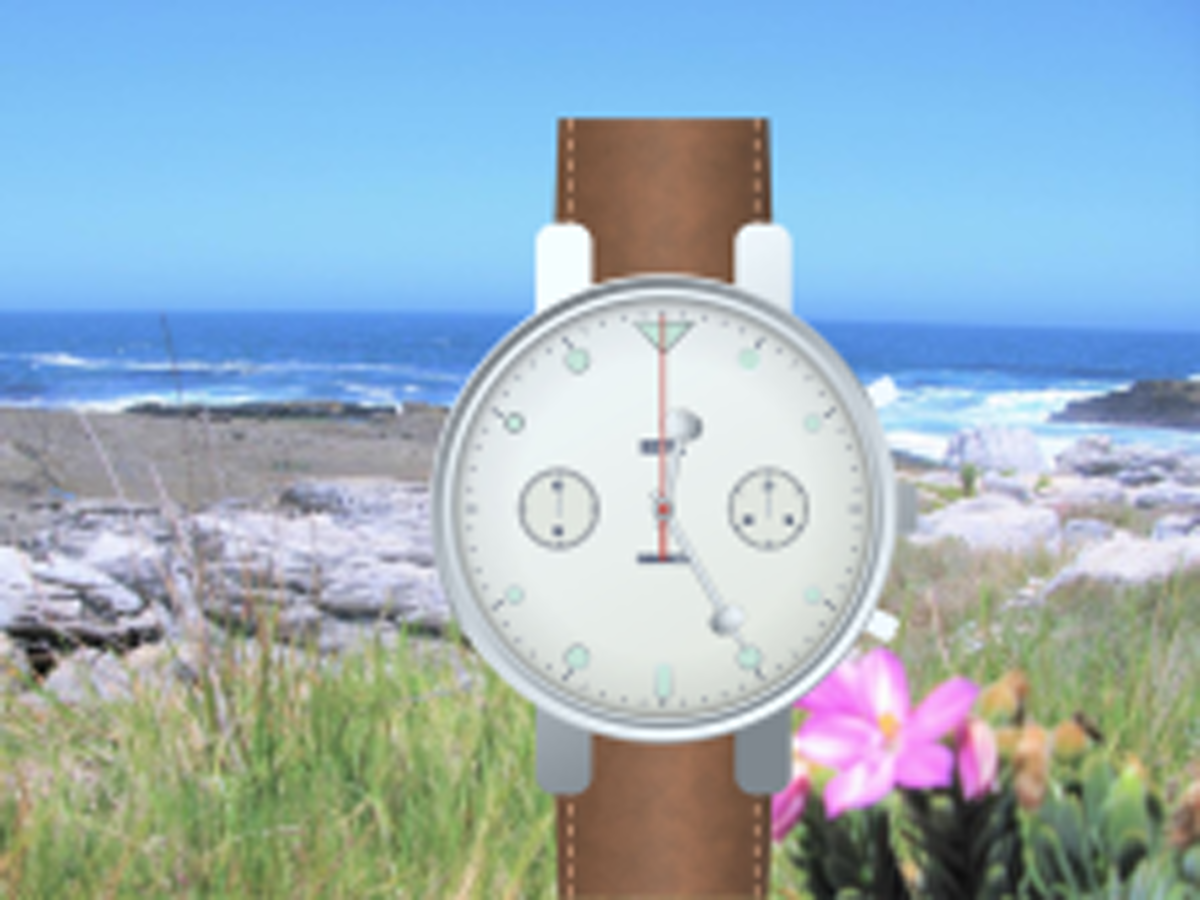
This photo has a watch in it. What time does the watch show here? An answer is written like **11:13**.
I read **12:25**
